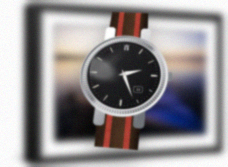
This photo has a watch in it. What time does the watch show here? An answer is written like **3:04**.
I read **2:26**
